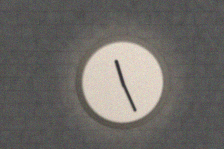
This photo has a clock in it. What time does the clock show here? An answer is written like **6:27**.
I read **11:26**
